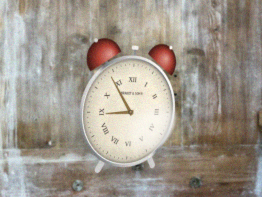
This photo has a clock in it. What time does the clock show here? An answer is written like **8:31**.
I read **8:54**
